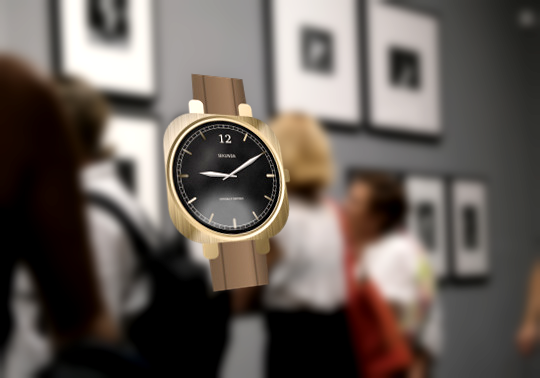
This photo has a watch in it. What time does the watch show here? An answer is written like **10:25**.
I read **9:10**
